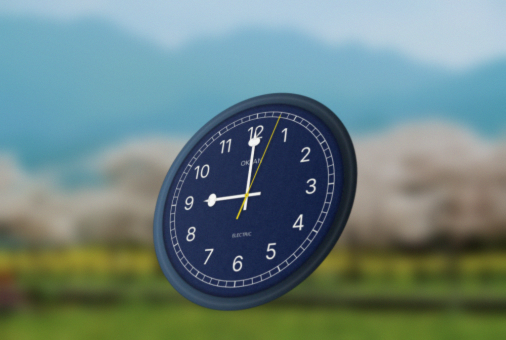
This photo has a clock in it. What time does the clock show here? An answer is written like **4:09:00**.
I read **9:00:03**
